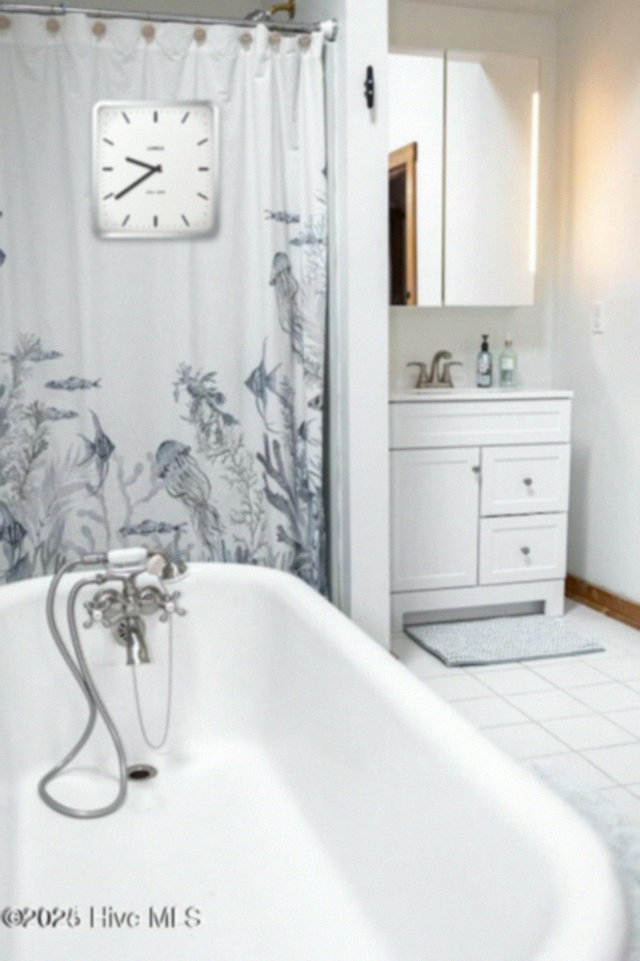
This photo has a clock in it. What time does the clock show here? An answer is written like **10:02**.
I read **9:39**
